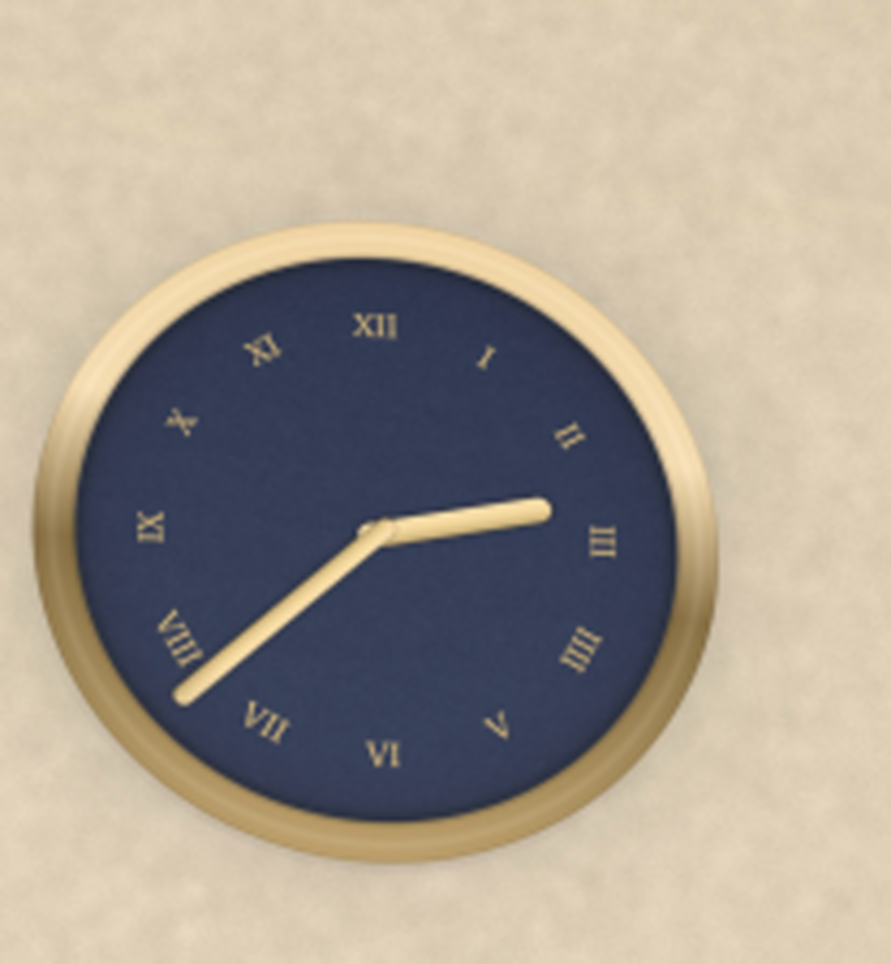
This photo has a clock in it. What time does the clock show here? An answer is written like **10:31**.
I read **2:38**
